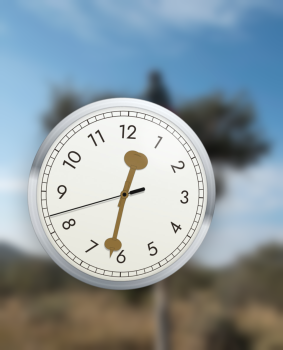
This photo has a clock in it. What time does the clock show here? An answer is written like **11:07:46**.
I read **12:31:42**
